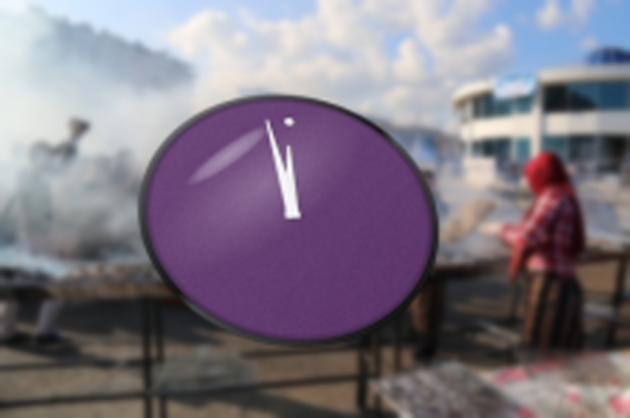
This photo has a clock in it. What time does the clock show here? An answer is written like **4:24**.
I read **11:58**
